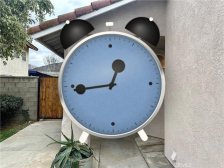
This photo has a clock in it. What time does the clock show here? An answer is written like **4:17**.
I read **12:44**
